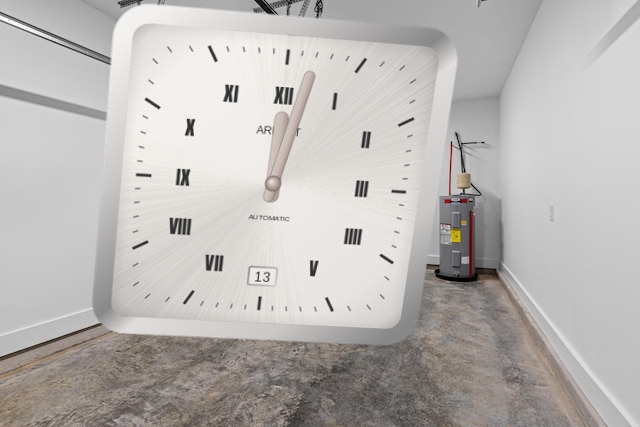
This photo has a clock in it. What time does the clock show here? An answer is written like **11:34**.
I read **12:02**
